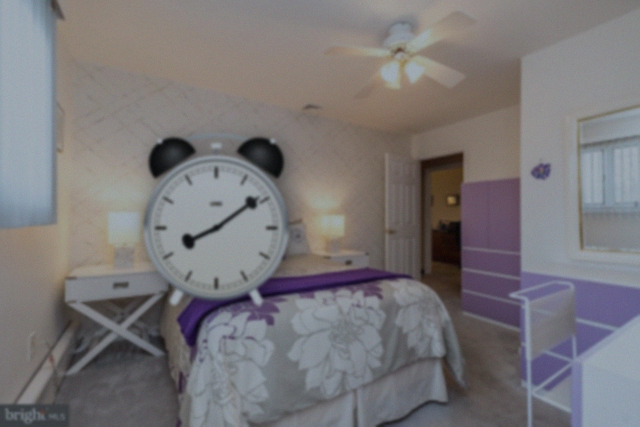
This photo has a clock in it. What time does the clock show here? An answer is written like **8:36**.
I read **8:09**
